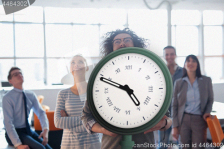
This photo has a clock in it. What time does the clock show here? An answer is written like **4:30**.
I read **4:49**
